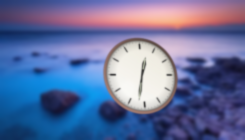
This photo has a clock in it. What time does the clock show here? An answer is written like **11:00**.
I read **12:32**
